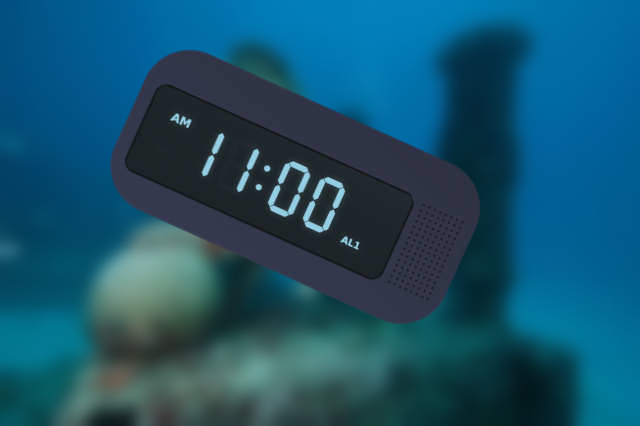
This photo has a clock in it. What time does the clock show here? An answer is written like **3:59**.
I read **11:00**
